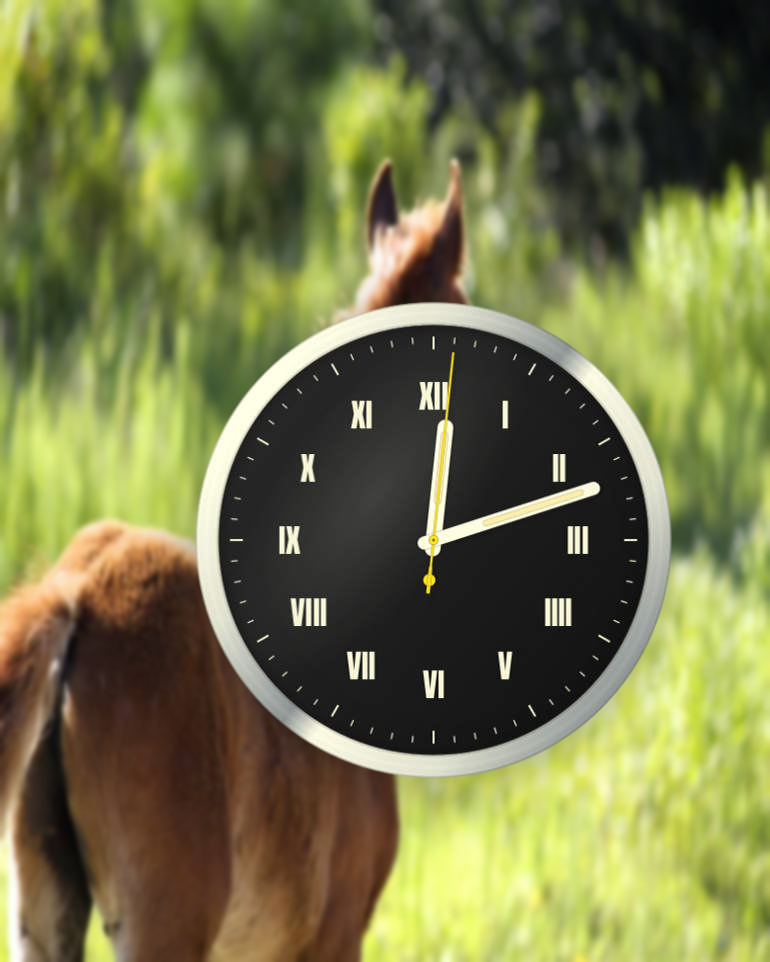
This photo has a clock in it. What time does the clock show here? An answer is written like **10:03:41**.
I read **12:12:01**
